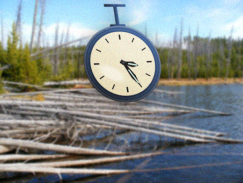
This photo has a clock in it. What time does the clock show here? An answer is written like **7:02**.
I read **3:25**
